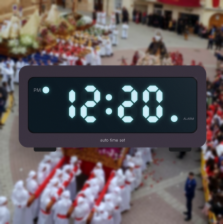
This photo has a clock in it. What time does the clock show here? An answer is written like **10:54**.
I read **12:20**
